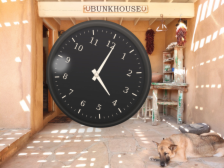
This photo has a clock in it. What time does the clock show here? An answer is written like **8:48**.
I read **4:01**
